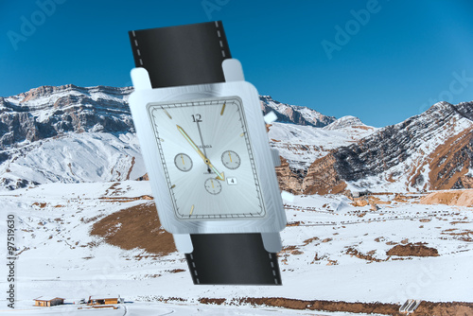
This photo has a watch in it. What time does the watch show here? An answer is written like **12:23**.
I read **4:55**
